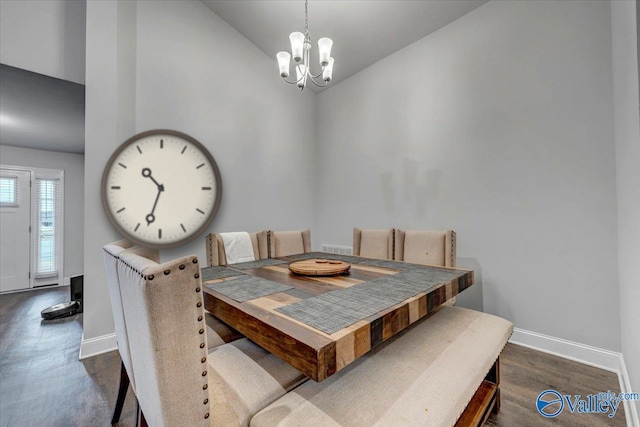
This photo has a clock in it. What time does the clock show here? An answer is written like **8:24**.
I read **10:33**
